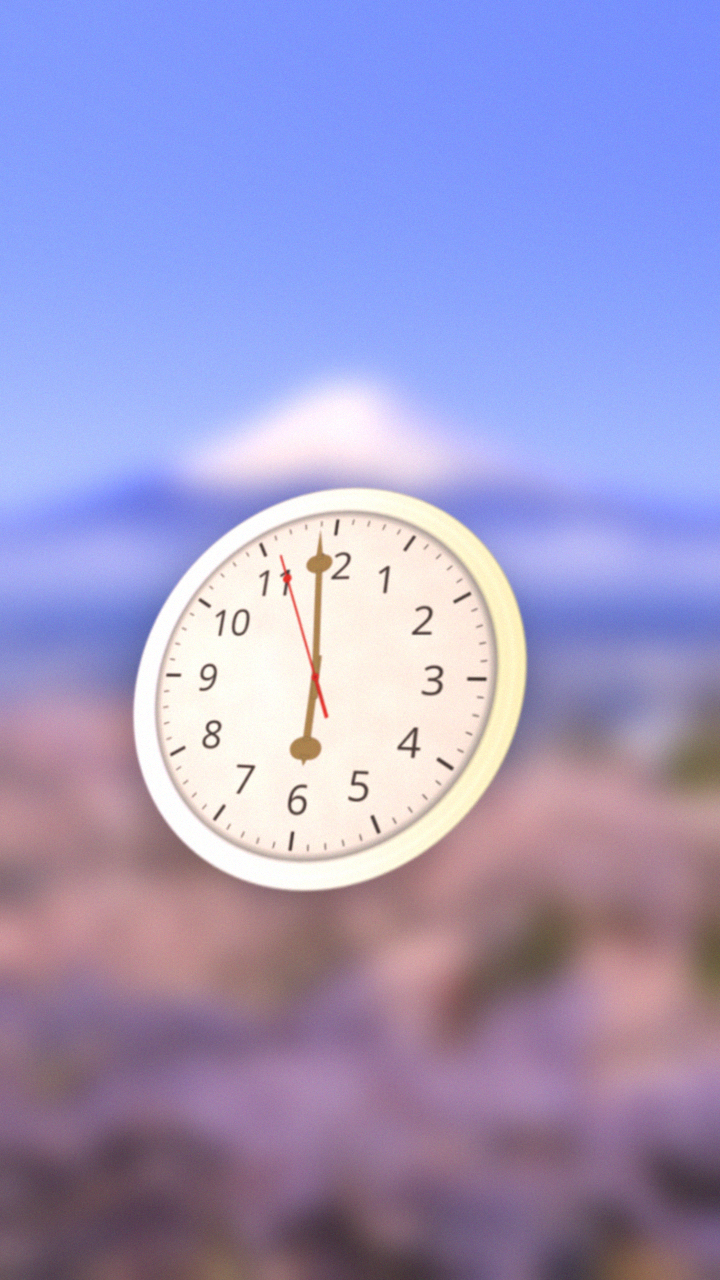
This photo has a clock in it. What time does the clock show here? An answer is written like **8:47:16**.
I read **5:58:56**
